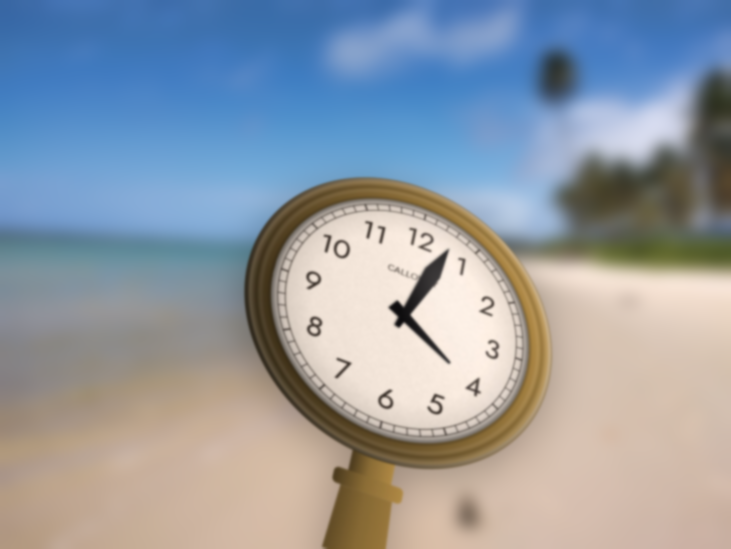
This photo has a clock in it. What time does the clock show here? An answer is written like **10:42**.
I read **4:03**
